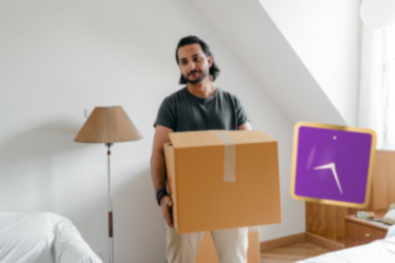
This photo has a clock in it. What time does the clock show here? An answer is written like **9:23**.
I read **8:26**
